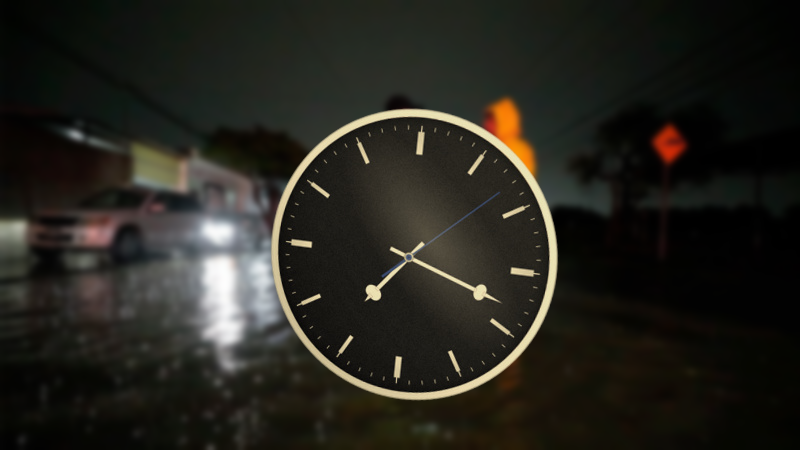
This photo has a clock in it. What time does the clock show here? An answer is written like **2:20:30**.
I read **7:18:08**
